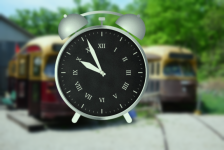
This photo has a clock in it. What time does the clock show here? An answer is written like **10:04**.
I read **9:56**
